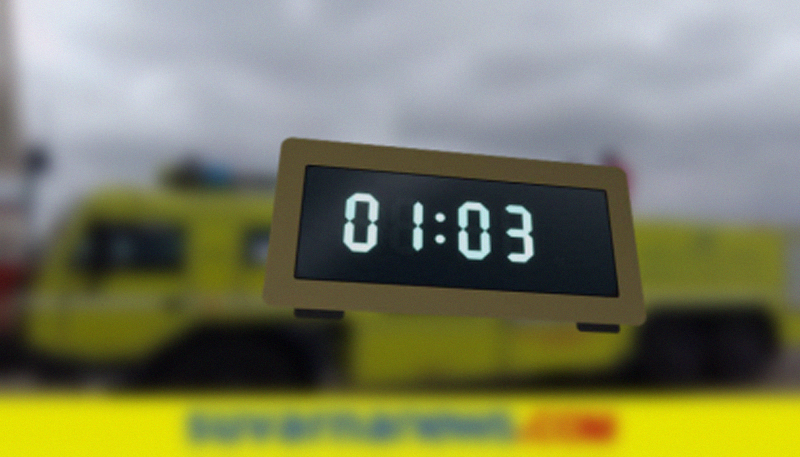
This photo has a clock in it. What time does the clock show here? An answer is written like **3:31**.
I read **1:03**
